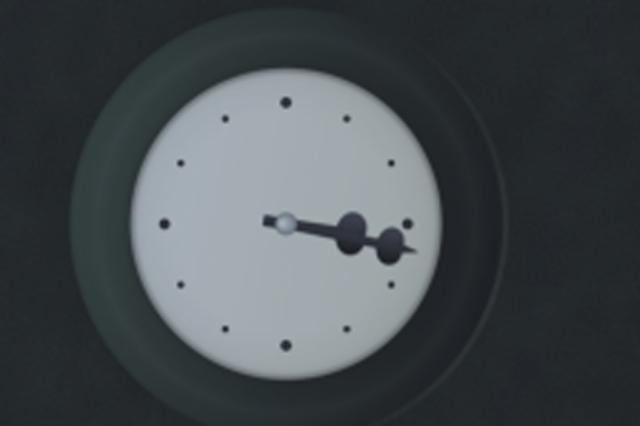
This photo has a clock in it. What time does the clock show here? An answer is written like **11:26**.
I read **3:17**
